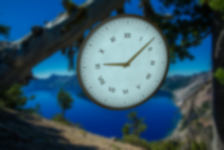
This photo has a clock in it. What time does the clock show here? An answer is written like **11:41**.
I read **9:08**
